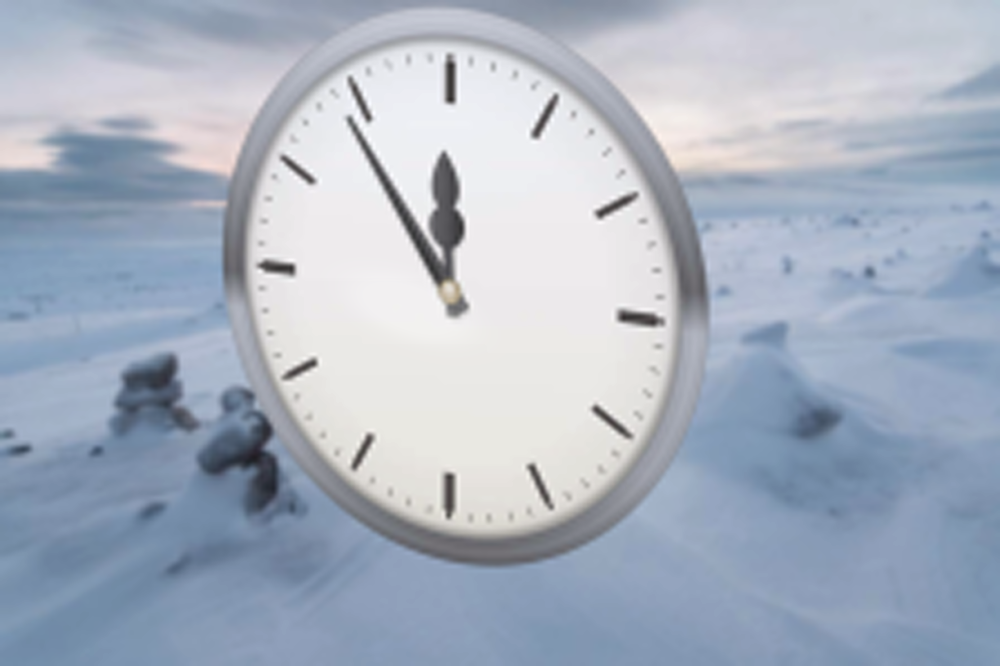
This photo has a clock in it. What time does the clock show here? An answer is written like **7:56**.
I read **11:54**
